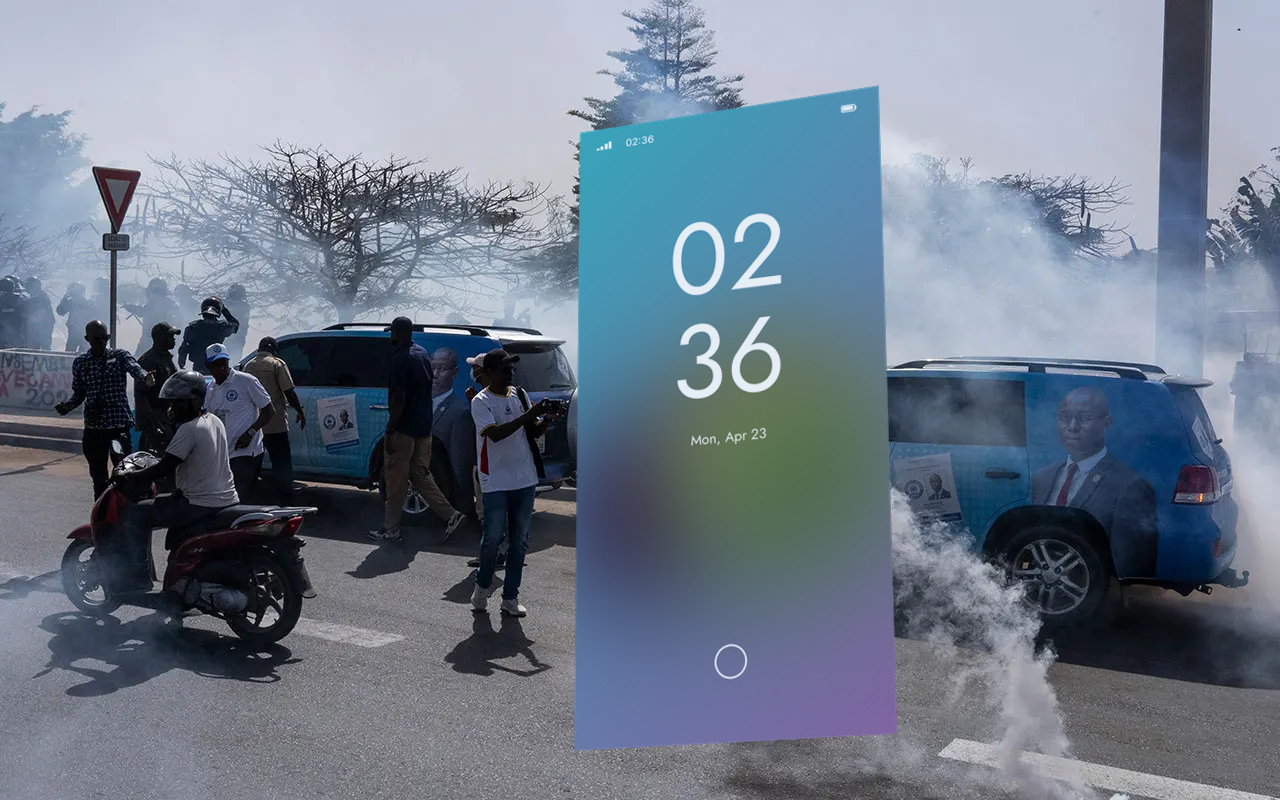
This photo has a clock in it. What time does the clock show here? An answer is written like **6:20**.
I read **2:36**
